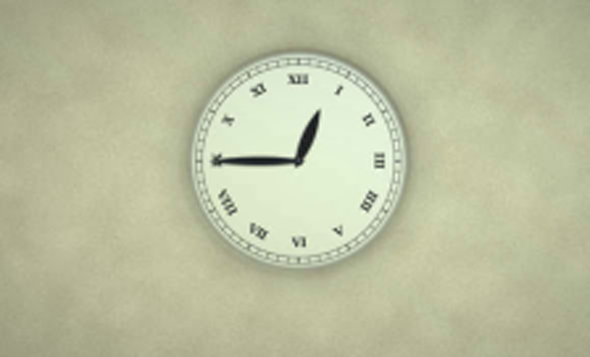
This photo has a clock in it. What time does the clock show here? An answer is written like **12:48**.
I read **12:45**
